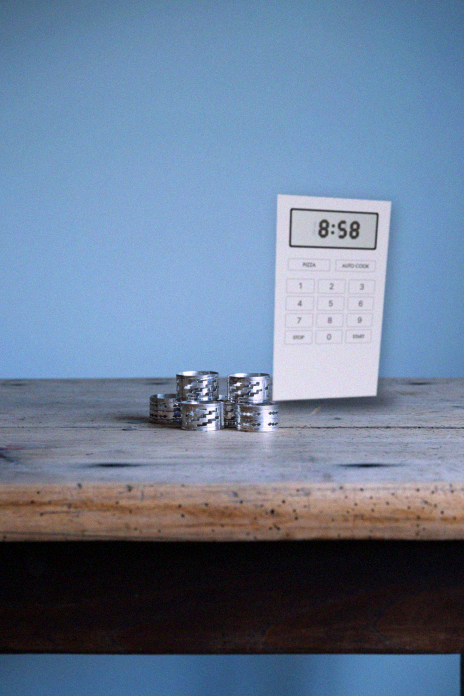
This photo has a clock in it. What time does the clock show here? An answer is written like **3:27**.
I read **8:58**
